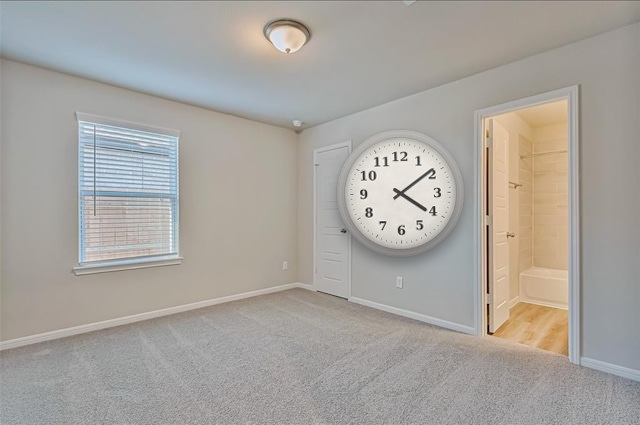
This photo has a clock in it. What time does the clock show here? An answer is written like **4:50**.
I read **4:09**
